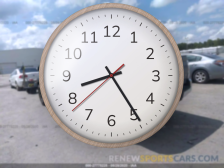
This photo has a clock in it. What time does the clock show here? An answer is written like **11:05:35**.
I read **8:24:38**
